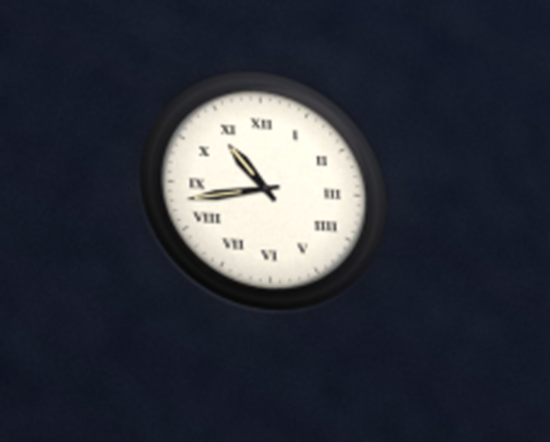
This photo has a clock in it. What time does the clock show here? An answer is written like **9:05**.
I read **10:43**
